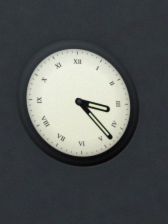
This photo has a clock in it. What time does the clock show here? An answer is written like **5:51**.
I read **3:23**
